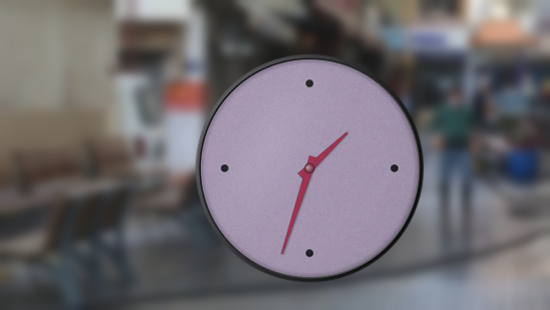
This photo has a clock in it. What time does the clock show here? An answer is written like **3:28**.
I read **1:33**
